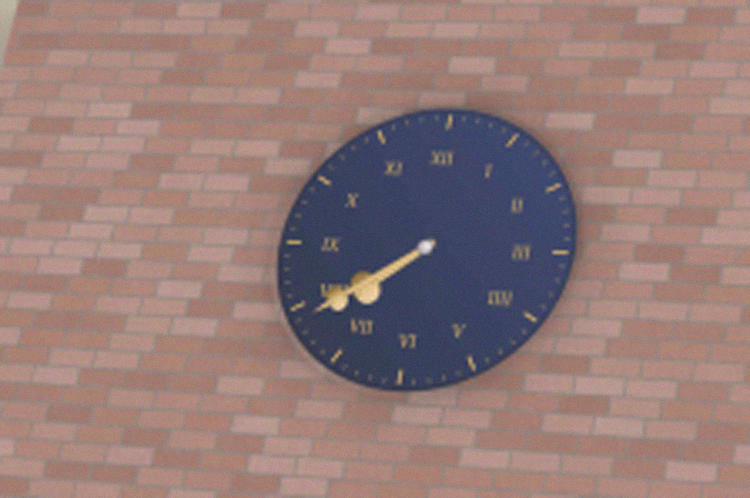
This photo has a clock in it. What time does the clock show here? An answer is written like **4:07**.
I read **7:39**
